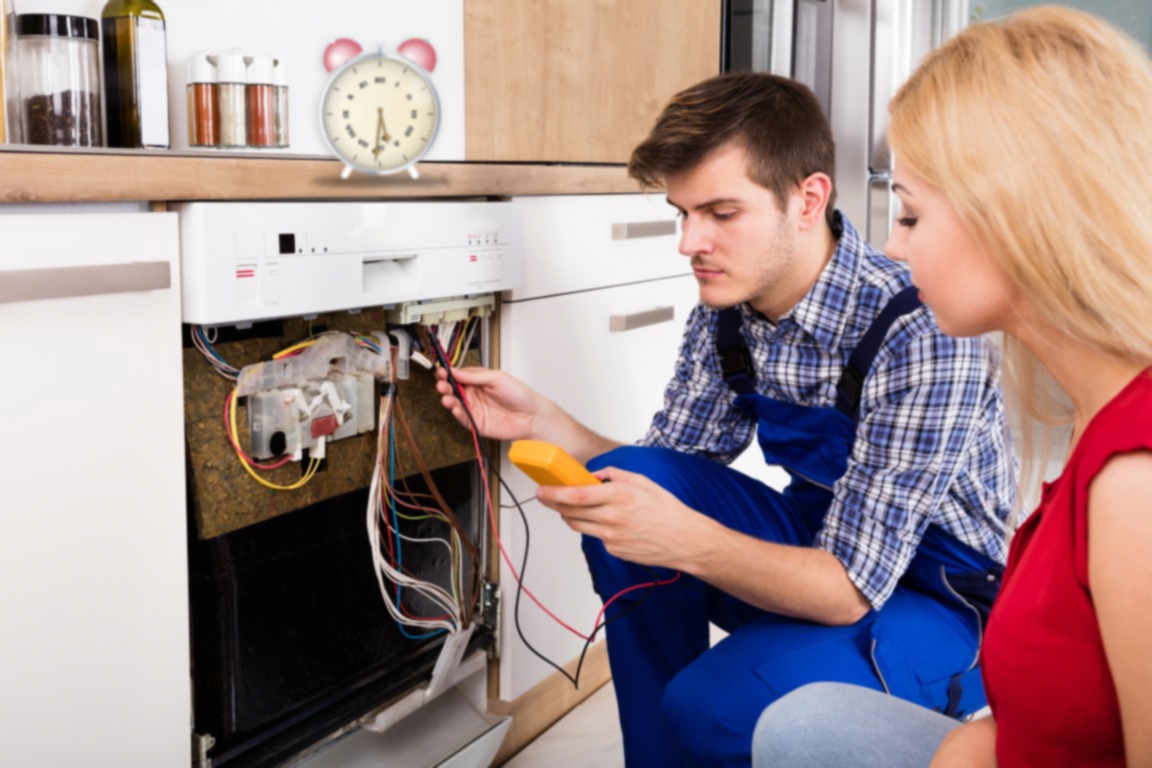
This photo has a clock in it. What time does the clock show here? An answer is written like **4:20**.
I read **5:31**
